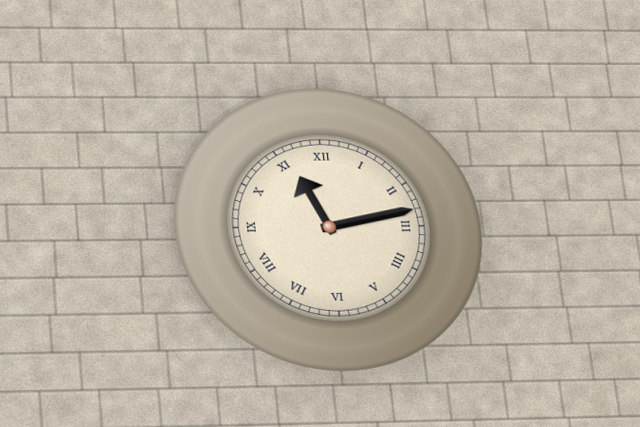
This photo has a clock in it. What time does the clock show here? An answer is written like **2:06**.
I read **11:13**
